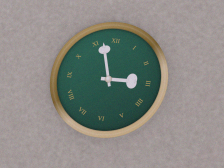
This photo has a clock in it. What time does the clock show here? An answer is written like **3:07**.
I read **2:57**
